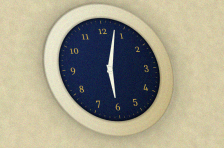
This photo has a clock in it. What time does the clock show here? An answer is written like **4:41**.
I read **6:03**
